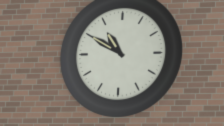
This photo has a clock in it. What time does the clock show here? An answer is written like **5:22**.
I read **10:50**
